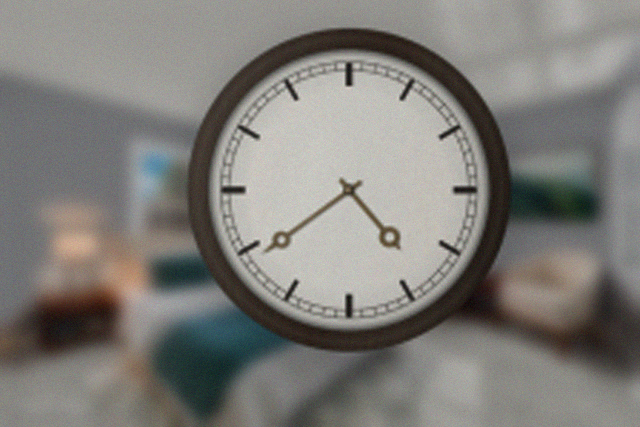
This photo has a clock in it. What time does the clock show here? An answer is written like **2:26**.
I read **4:39**
